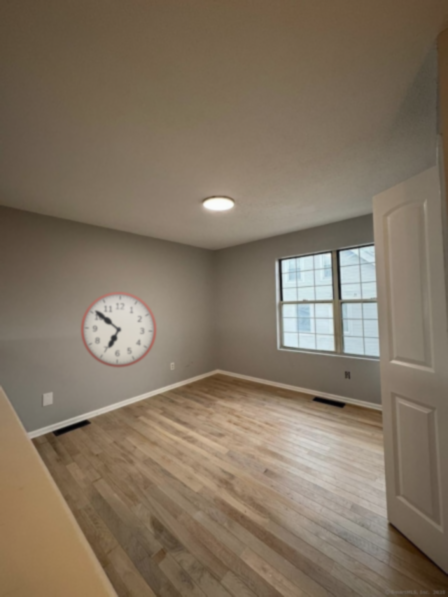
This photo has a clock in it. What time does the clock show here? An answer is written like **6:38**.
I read **6:51**
